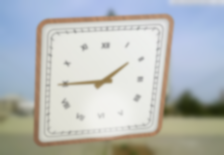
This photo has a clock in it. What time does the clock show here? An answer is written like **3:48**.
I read **1:45**
